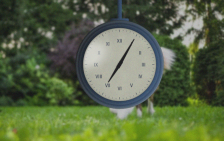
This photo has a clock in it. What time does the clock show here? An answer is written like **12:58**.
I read **7:05**
